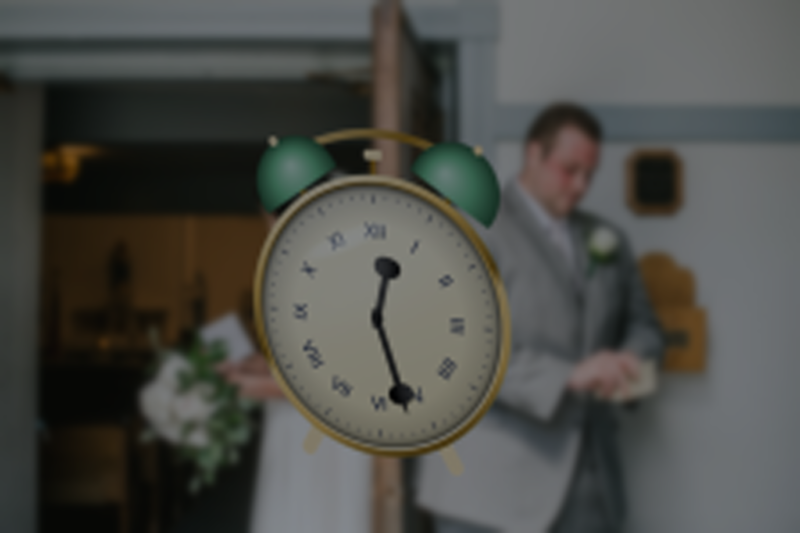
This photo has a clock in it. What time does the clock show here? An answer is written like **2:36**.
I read **12:27**
